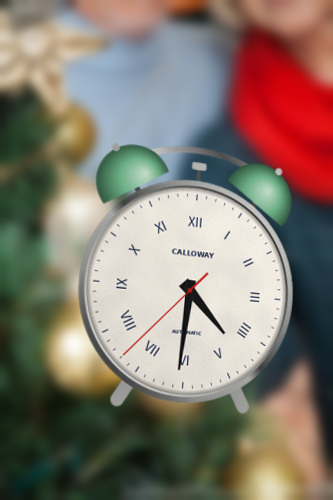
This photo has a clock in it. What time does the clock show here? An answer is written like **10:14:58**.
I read **4:30:37**
